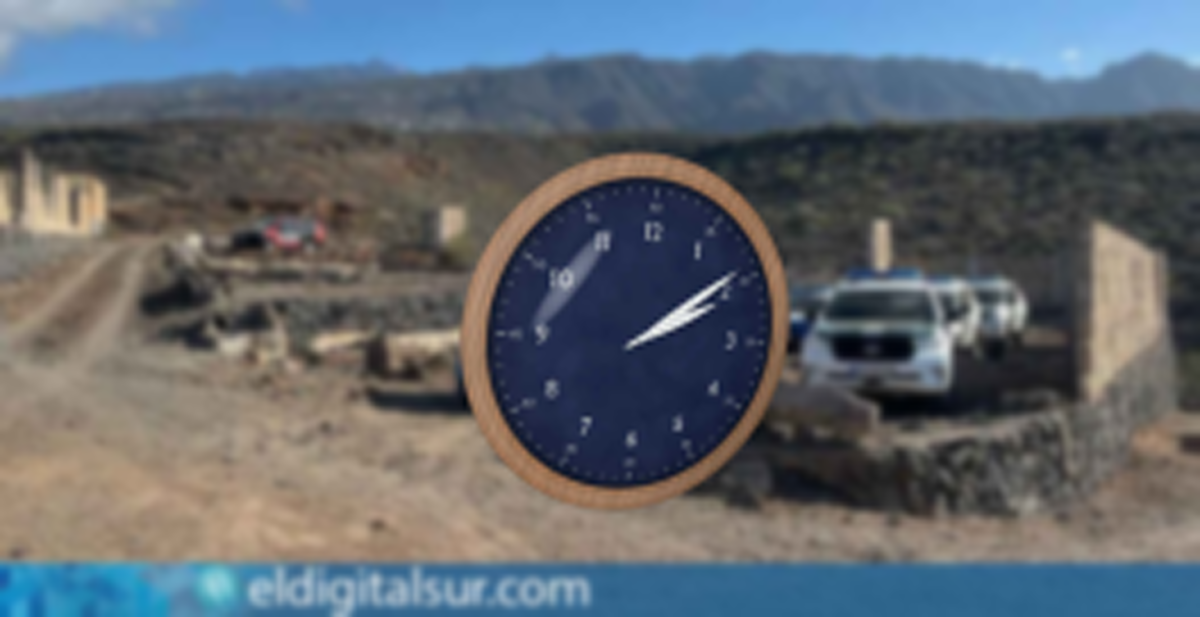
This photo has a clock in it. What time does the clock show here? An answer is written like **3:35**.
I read **2:09**
